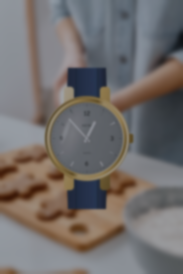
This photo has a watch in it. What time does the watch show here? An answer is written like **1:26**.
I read **12:53**
